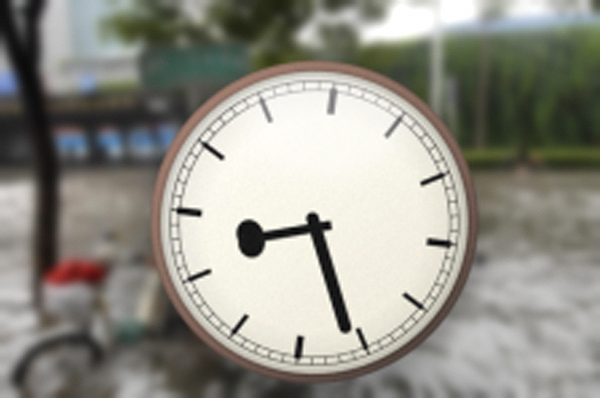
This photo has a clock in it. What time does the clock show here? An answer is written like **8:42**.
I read **8:26**
